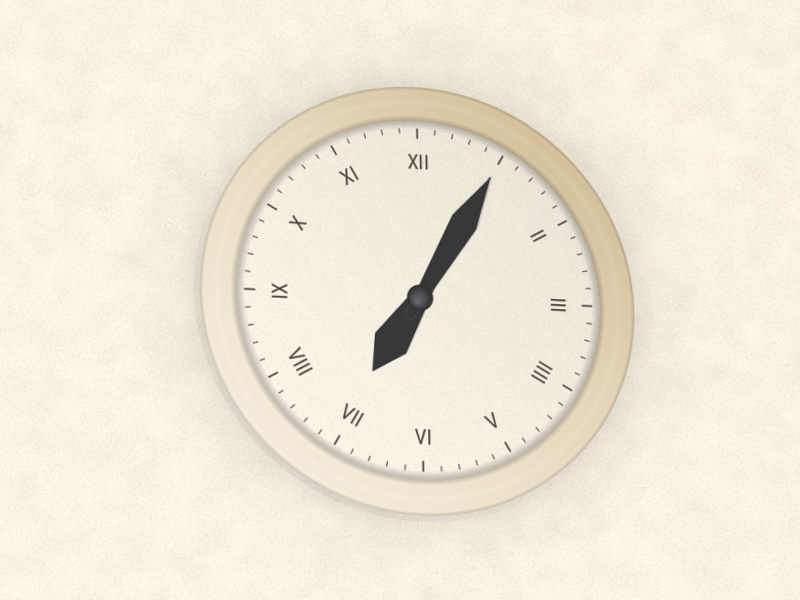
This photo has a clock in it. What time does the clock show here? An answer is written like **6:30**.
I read **7:05**
